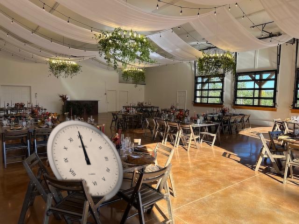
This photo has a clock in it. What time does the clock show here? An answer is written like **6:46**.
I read **12:00**
